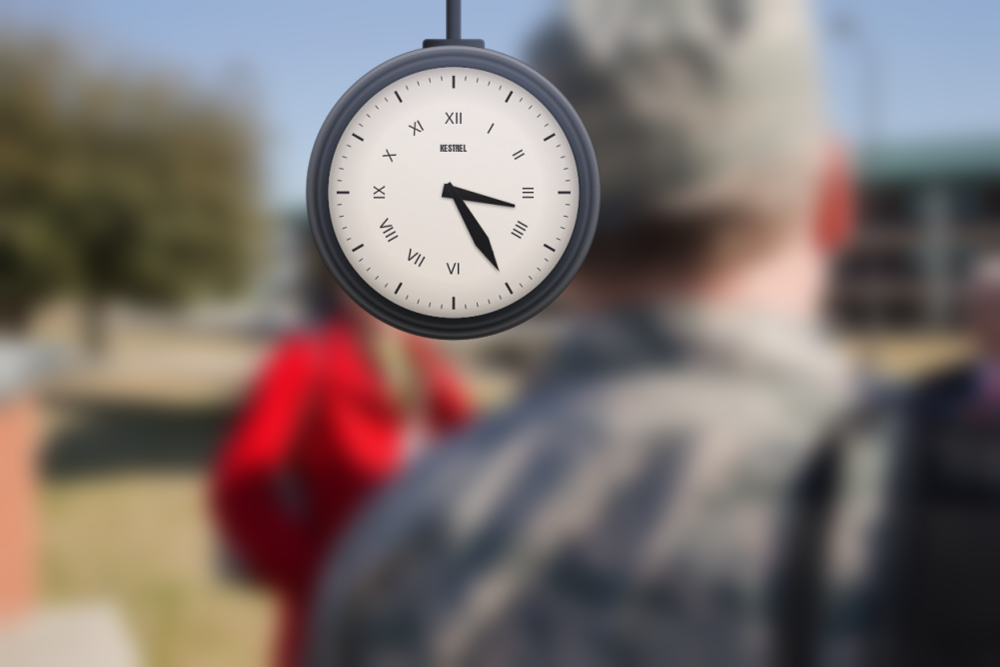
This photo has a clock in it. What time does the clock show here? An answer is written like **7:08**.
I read **3:25**
